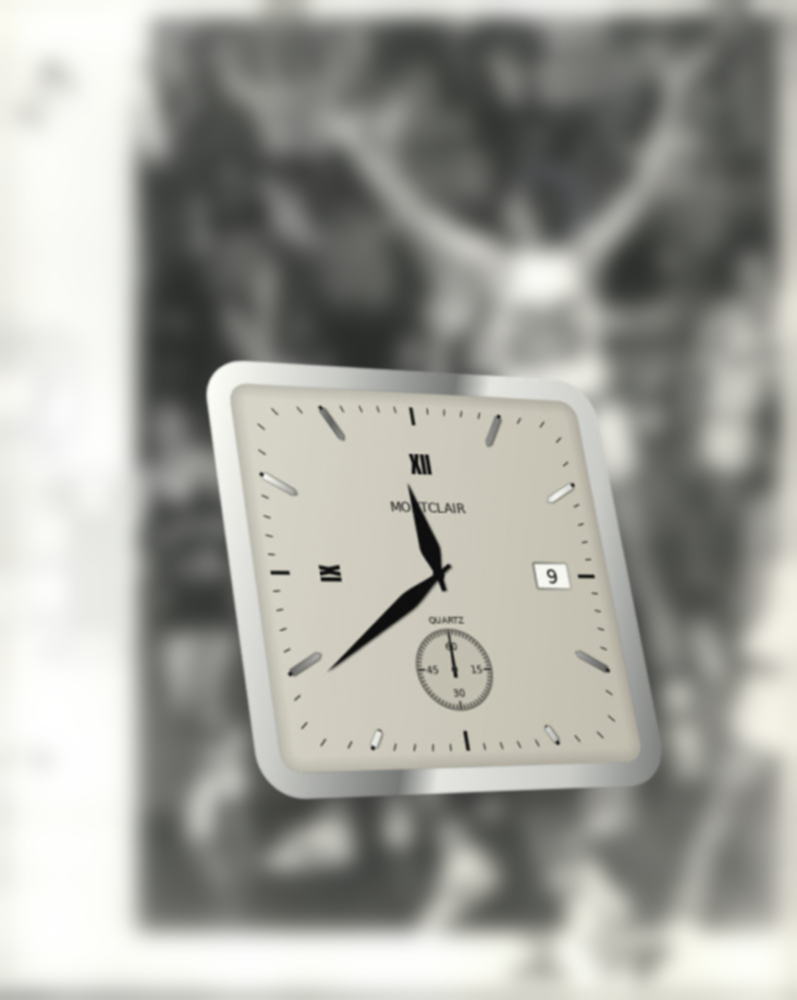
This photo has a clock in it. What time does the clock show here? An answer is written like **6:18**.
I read **11:39**
